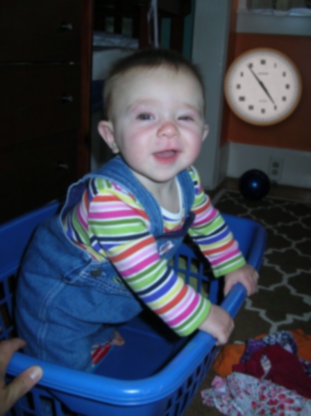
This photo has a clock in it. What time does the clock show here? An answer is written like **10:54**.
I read **4:54**
